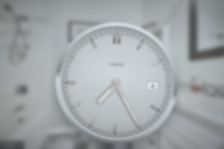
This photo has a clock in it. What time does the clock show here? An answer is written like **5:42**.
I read **7:25**
